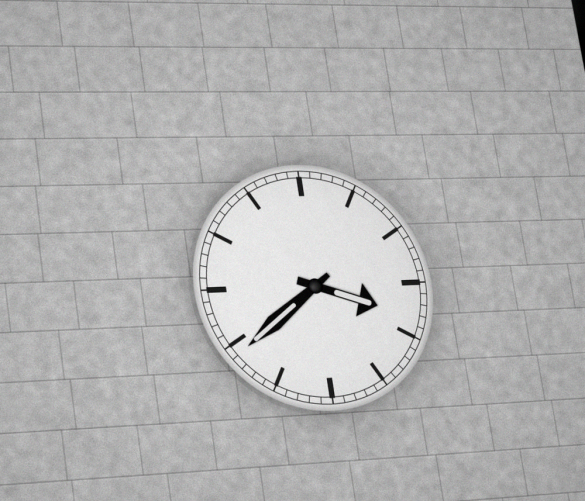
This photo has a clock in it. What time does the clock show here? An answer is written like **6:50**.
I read **3:39**
